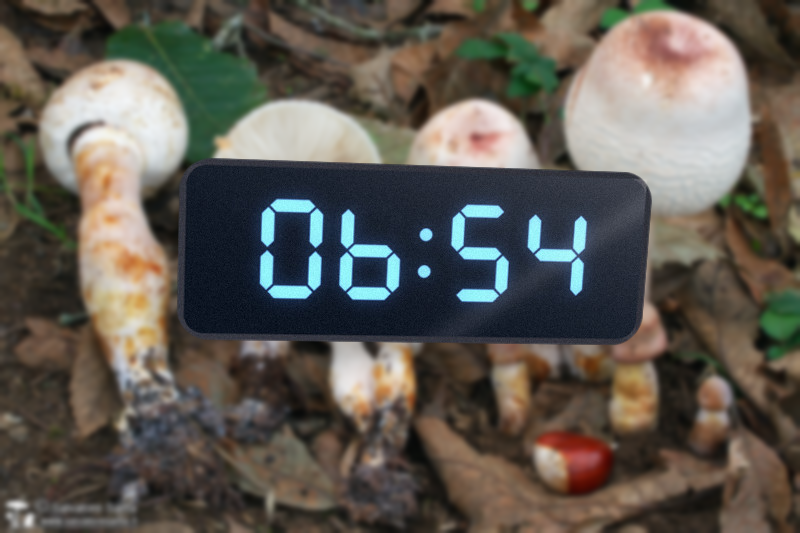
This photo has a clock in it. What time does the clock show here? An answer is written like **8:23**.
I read **6:54**
